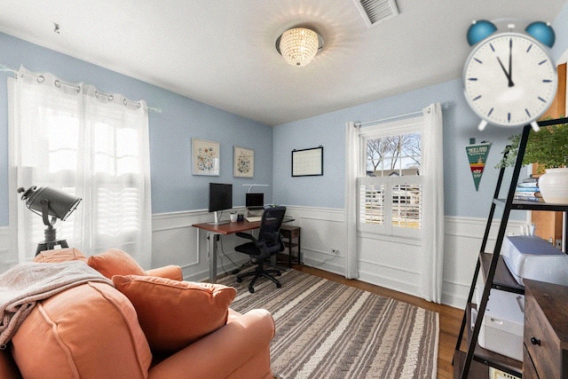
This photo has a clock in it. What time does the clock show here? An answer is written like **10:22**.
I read **11:00**
